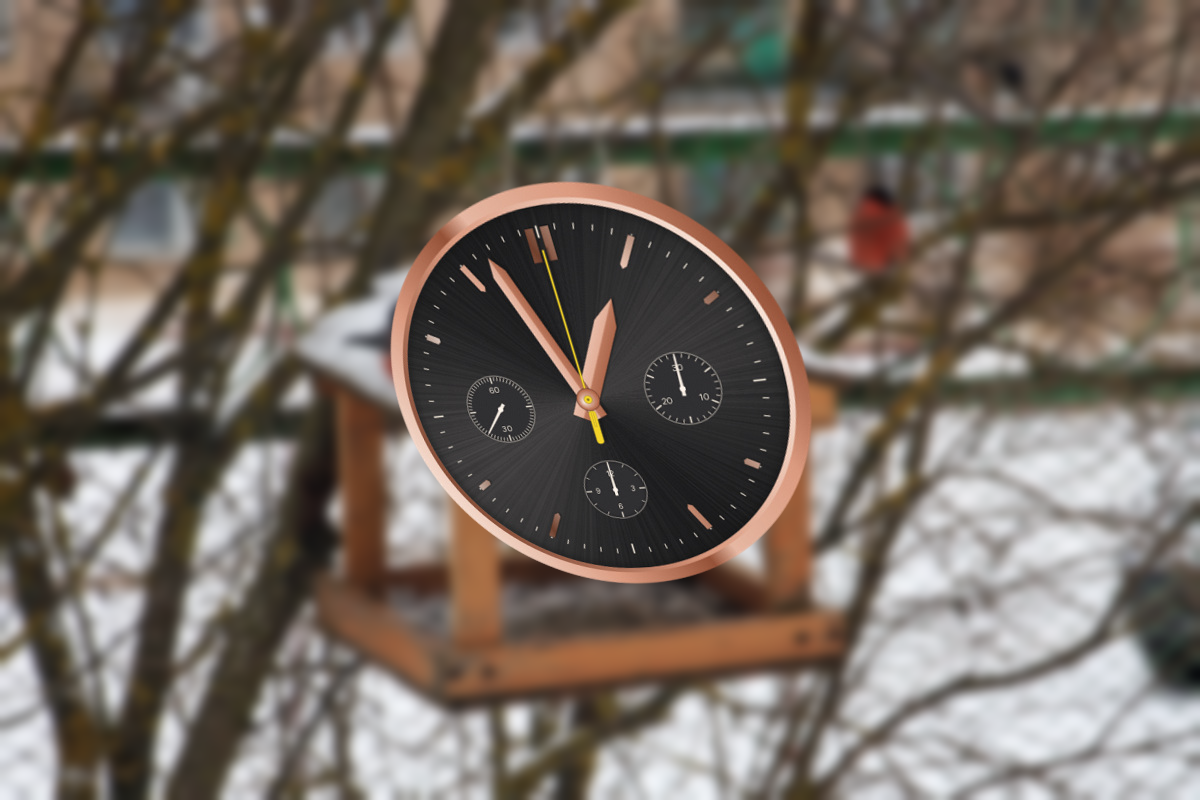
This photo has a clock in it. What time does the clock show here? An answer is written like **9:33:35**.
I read **12:56:37**
